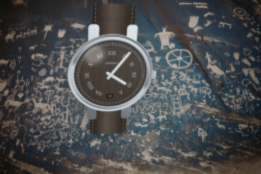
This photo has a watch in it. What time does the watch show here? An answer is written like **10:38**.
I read **4:06**
